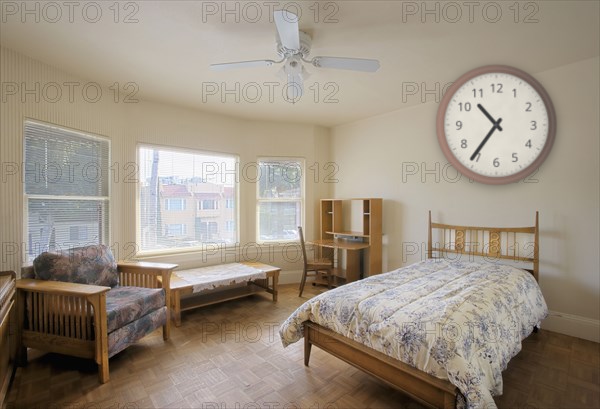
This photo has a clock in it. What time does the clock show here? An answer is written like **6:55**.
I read **10:36**
